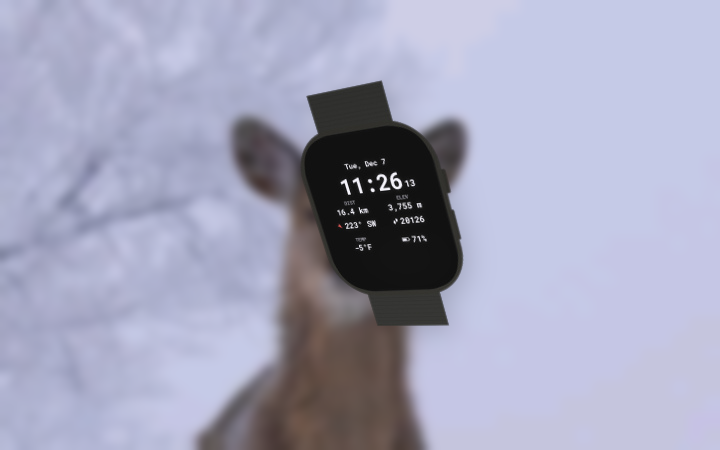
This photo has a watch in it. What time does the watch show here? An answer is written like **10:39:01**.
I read **11:26:13**
